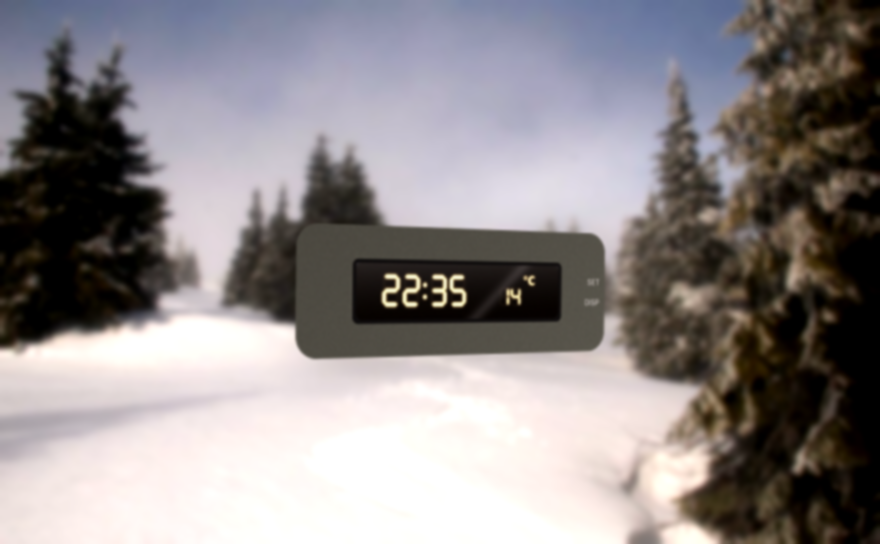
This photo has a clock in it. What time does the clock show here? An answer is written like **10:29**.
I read **22:35**
